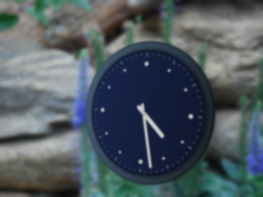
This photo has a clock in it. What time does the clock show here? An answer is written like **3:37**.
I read **4:28**
